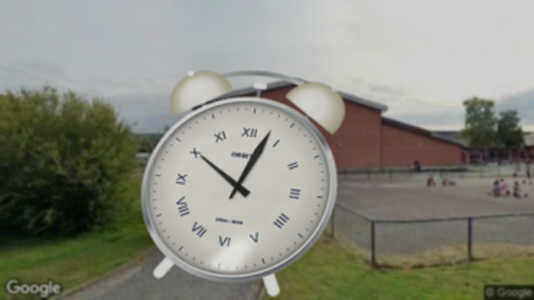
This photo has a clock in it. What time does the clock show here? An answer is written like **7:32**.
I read **10:03**
